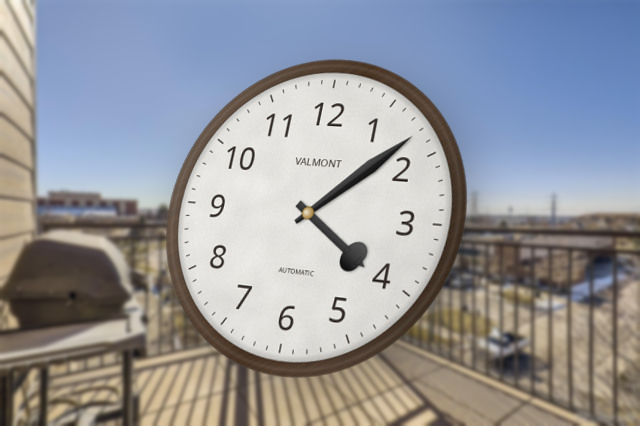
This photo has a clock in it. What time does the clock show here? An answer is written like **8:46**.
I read **4:08**
